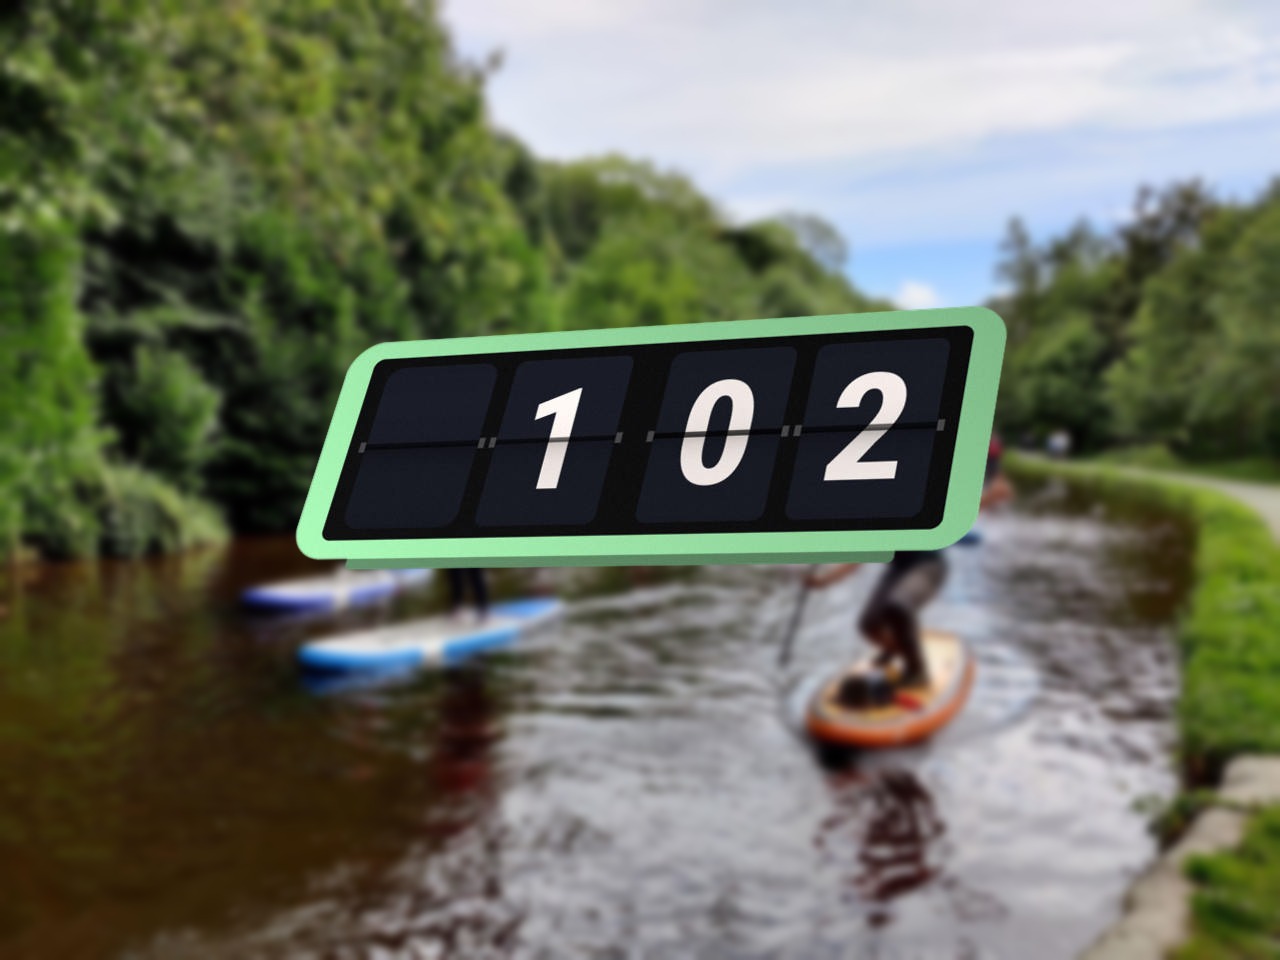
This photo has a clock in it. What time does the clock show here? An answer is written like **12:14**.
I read **1:02**
